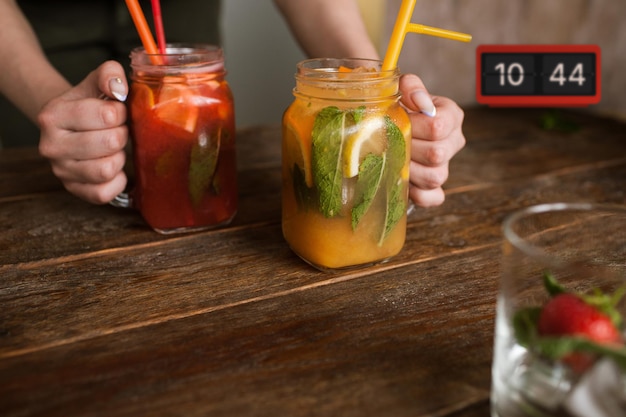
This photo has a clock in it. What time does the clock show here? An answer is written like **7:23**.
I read **10:44**
